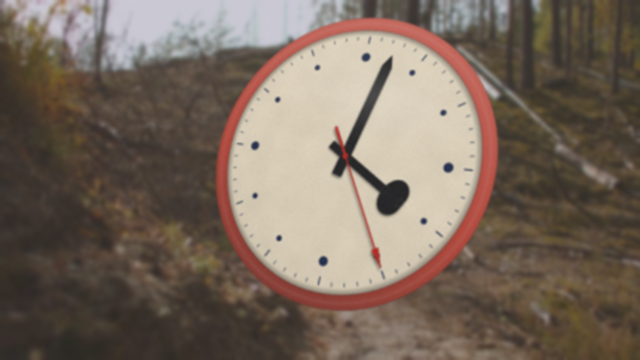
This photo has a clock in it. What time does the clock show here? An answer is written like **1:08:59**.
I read **4:02:25**
